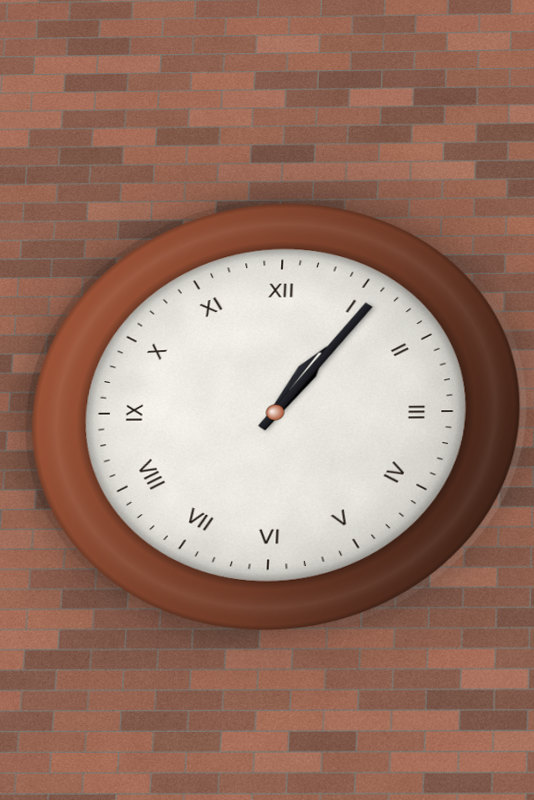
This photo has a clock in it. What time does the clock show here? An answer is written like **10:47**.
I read **1:06**
